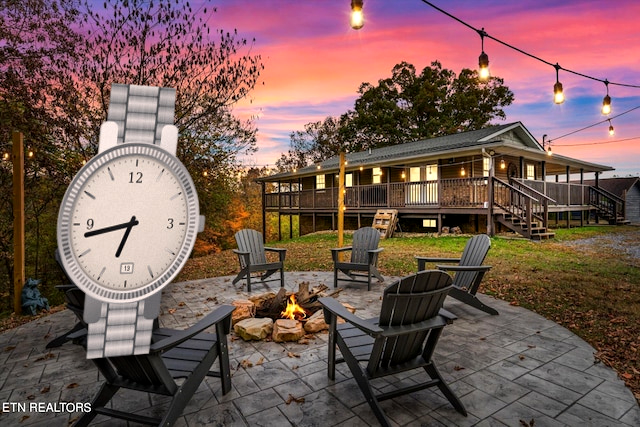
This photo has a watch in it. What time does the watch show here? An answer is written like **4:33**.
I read **6:43**
